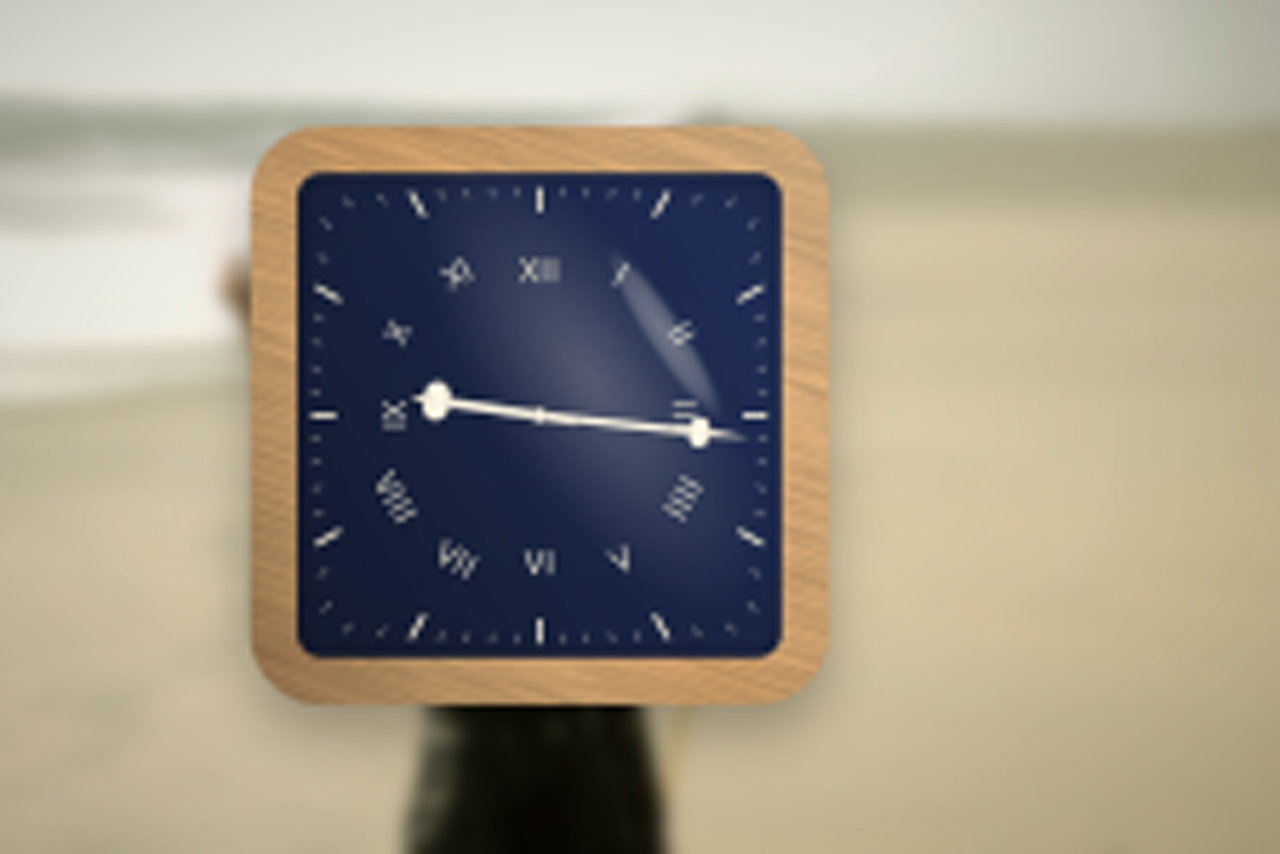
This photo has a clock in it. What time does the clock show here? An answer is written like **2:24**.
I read **9:16**
